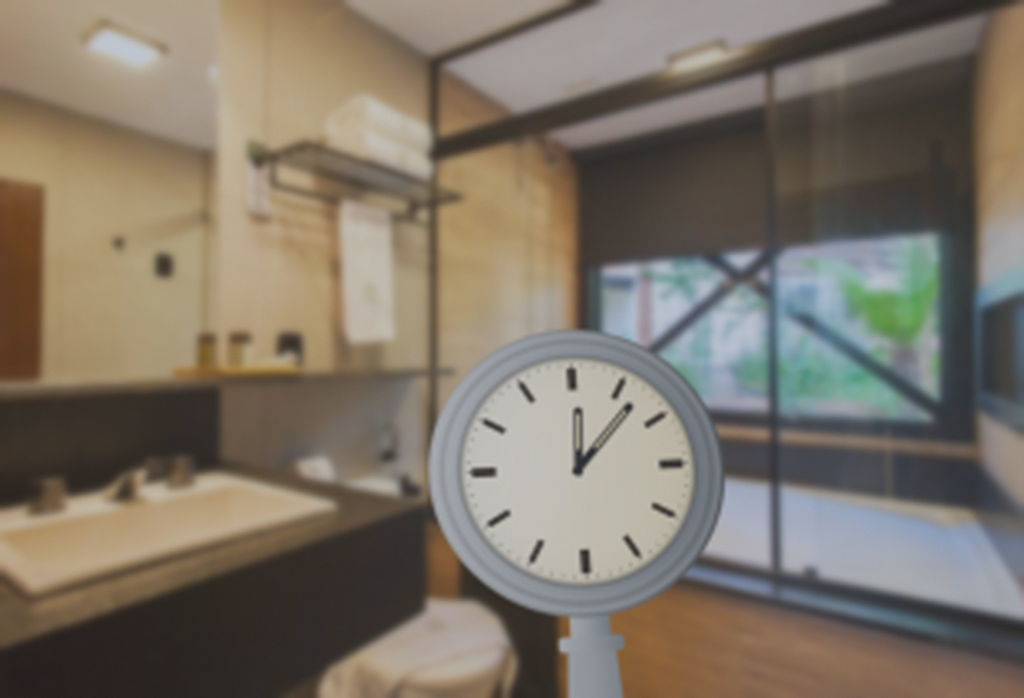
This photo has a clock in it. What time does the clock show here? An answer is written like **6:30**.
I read **12:07**
